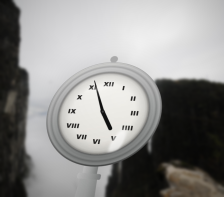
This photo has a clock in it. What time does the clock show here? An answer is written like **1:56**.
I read **4:56**
